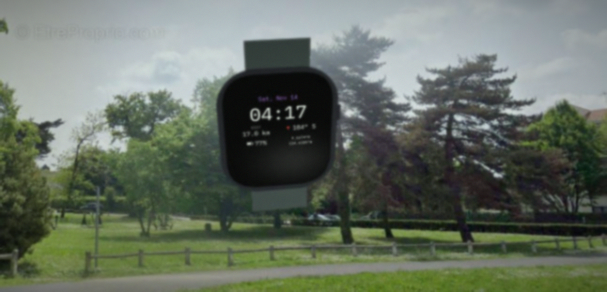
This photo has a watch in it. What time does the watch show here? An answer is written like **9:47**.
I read **4:17**
